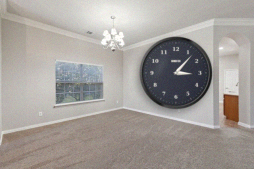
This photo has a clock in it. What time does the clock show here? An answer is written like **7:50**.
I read **3:07**
